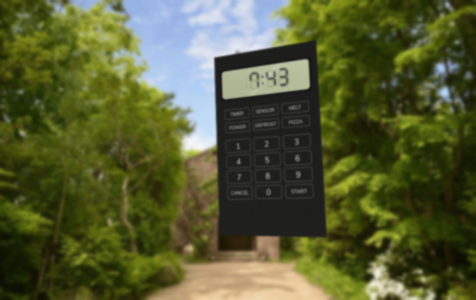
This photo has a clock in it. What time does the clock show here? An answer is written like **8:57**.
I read **7:43**
